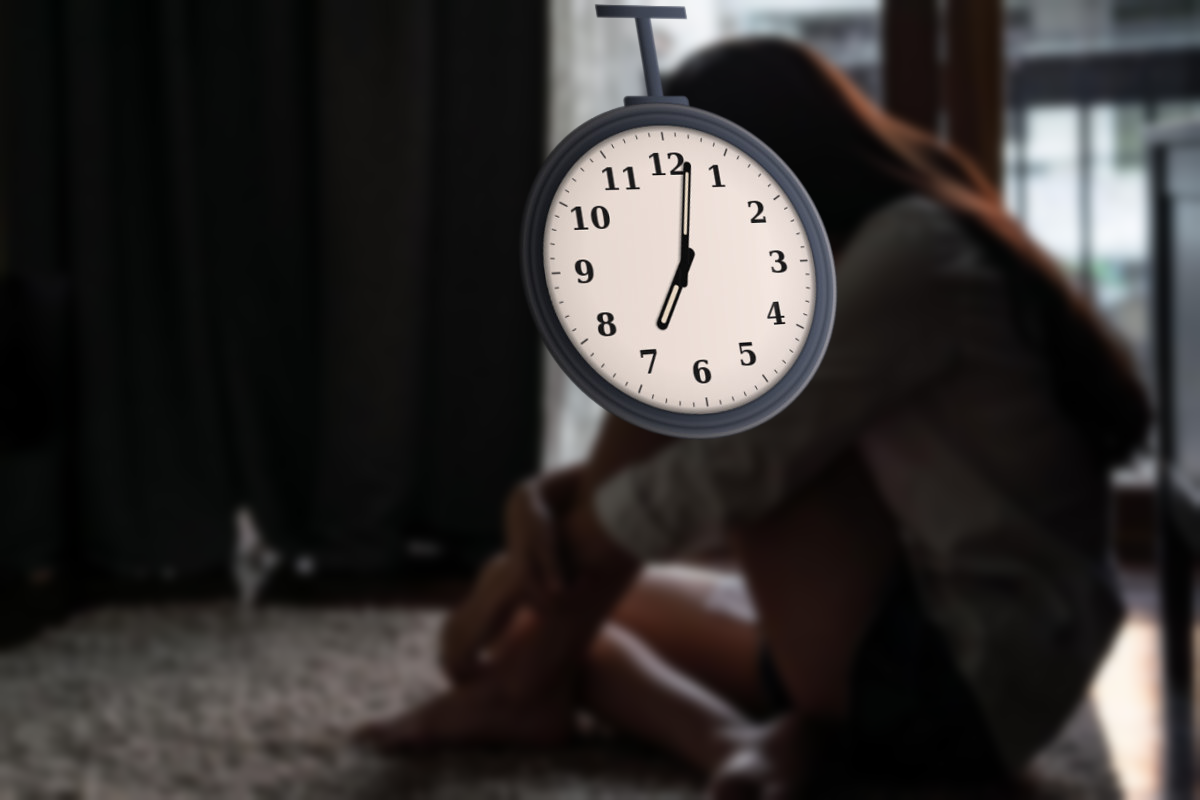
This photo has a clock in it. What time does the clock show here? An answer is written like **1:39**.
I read **7:02**
